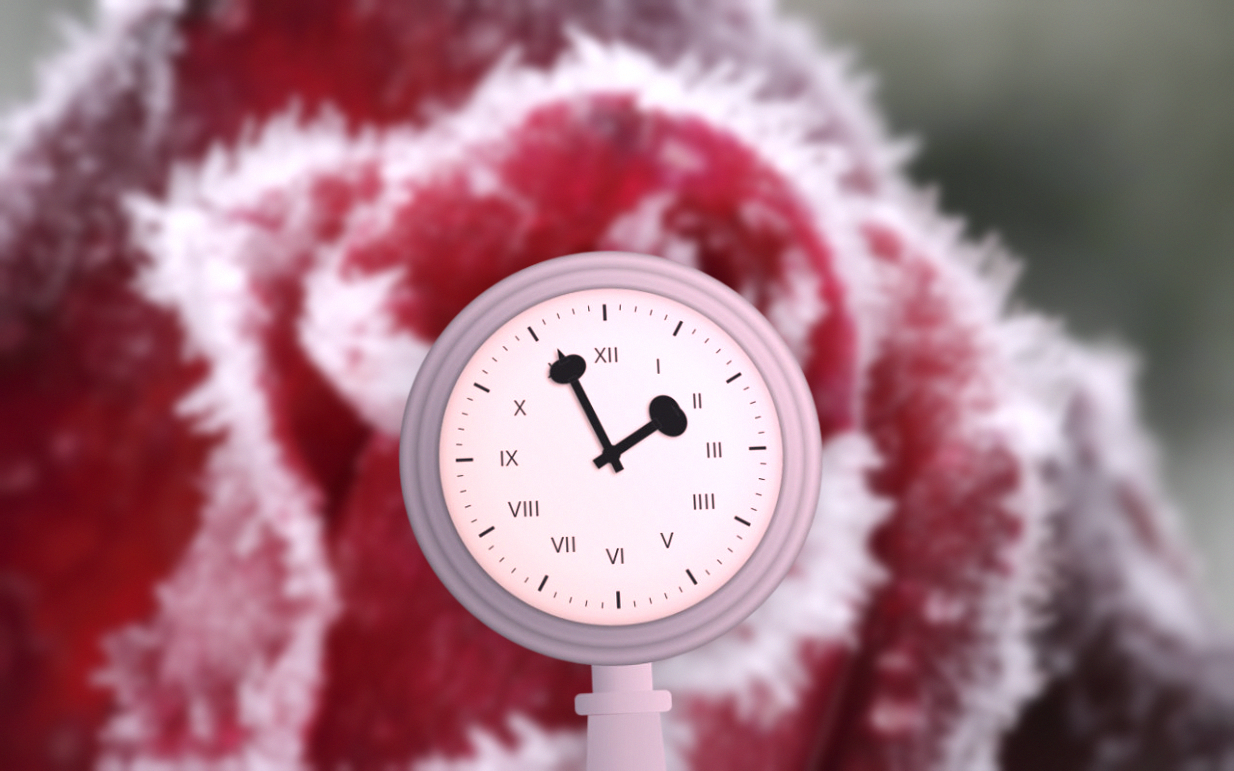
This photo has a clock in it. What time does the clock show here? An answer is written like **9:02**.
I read **1:56**
